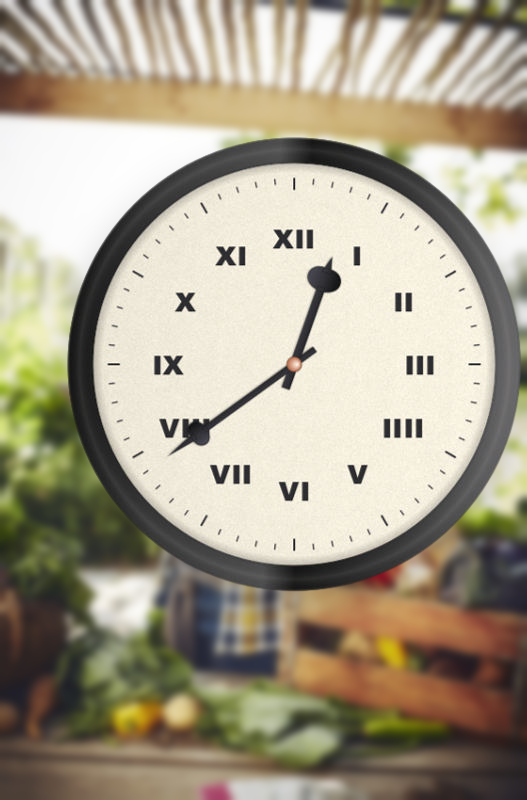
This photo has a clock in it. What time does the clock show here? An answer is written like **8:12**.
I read **12:39**
